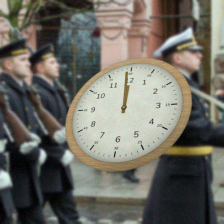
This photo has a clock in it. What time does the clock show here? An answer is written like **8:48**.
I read **11:59**
